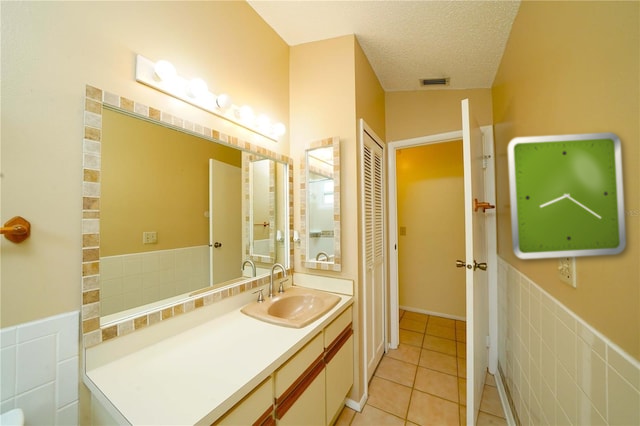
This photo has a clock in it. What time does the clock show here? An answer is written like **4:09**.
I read **8:21**
